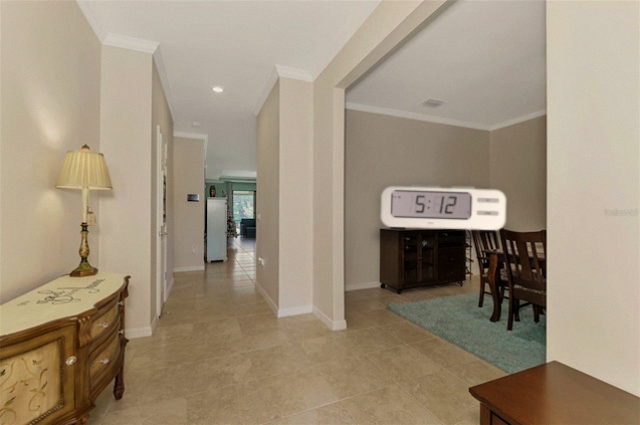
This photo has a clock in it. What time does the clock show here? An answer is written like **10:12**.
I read **5:12**
